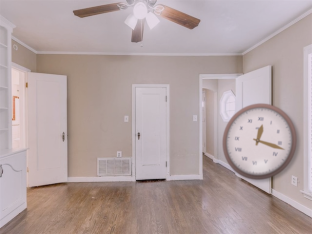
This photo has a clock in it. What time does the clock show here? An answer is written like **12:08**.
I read **12:17**
